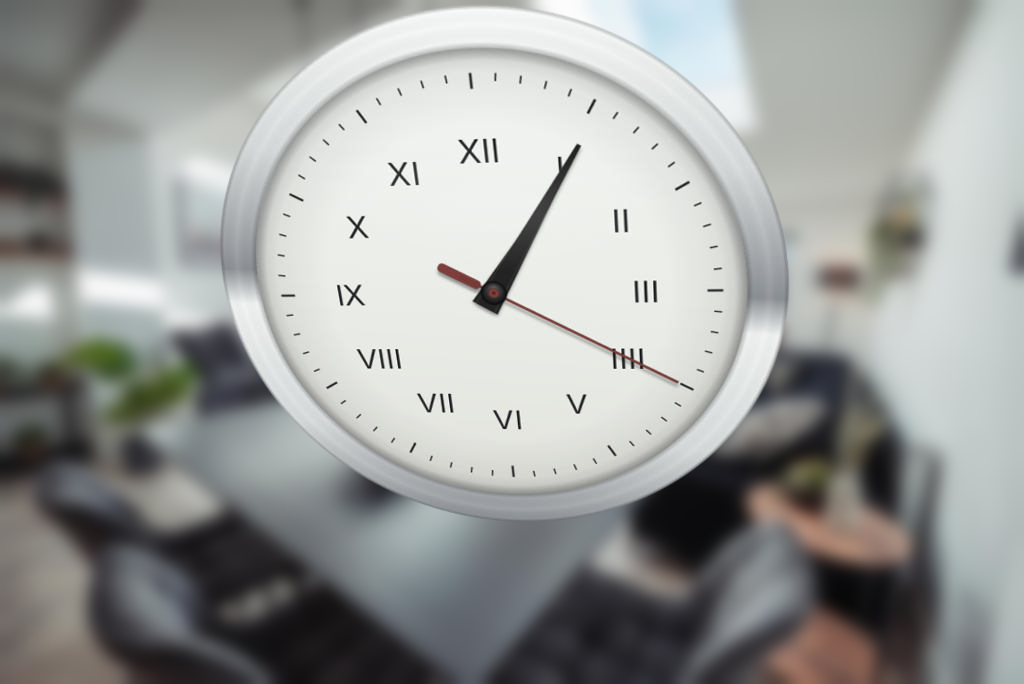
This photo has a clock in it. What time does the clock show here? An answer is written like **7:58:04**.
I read **1:05:20**
